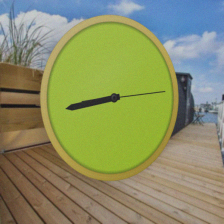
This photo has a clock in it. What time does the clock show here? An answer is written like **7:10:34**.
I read **8:43:14**
